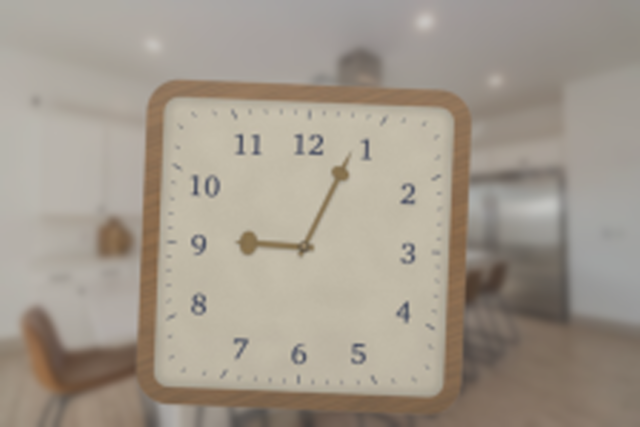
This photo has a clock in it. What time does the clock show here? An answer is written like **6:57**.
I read **9:04**
